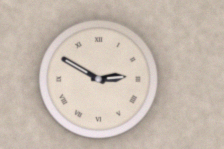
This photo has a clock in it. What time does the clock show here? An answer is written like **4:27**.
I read **2:50**
